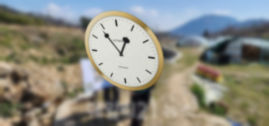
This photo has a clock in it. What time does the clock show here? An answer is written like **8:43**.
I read **12:54**
